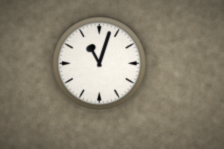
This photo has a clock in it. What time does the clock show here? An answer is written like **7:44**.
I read **11:03**
